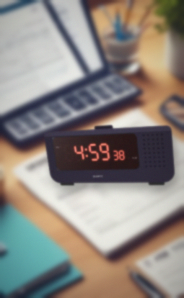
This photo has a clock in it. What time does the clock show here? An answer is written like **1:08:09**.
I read **4:59:38**
